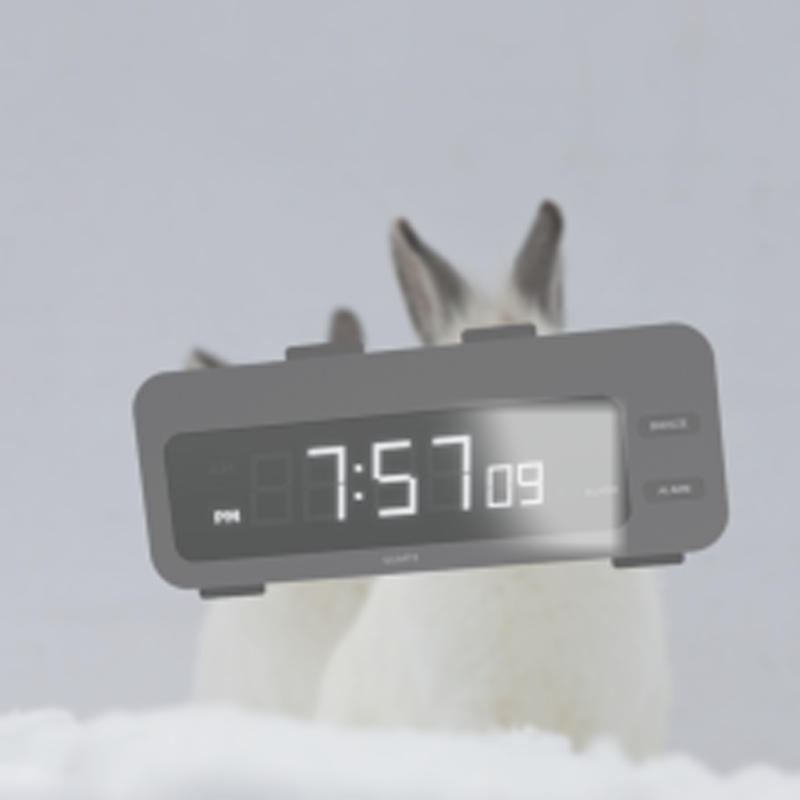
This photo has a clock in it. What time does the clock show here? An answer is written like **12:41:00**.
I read **7:57:09**
